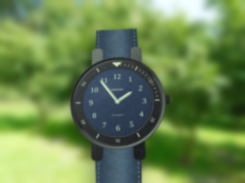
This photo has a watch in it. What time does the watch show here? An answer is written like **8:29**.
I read **1:54**
